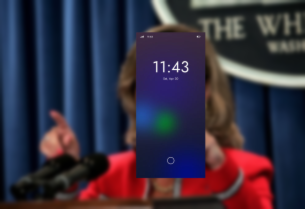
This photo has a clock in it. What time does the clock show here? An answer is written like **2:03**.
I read **11:43**
